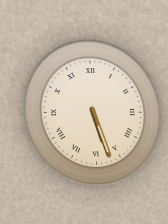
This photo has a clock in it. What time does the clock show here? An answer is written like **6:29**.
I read **5:27**
